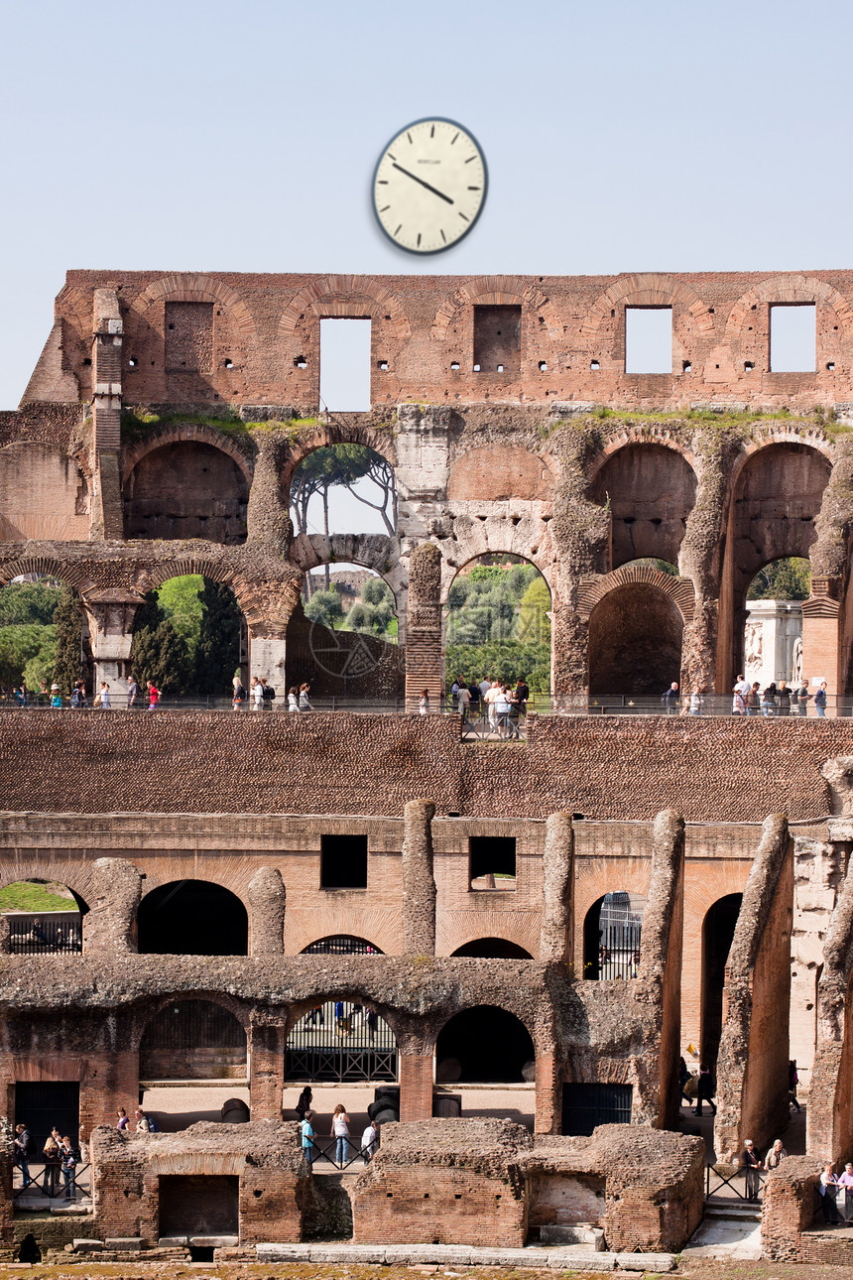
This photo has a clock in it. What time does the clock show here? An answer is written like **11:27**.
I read **3:49**
